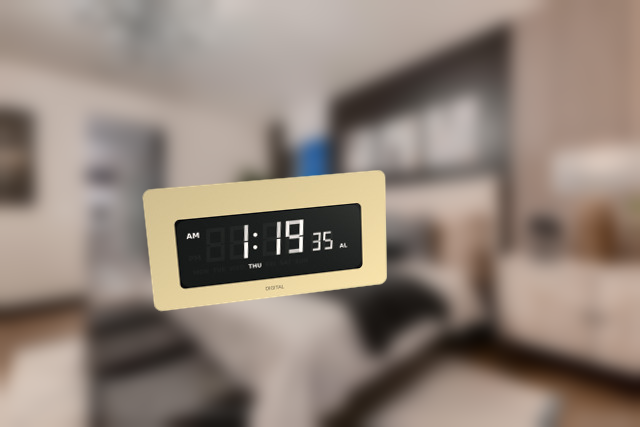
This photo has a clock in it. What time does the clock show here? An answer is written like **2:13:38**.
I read **1:19:35**
